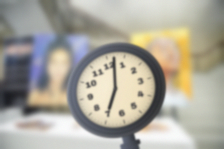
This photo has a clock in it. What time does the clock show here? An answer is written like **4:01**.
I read **7:02**
